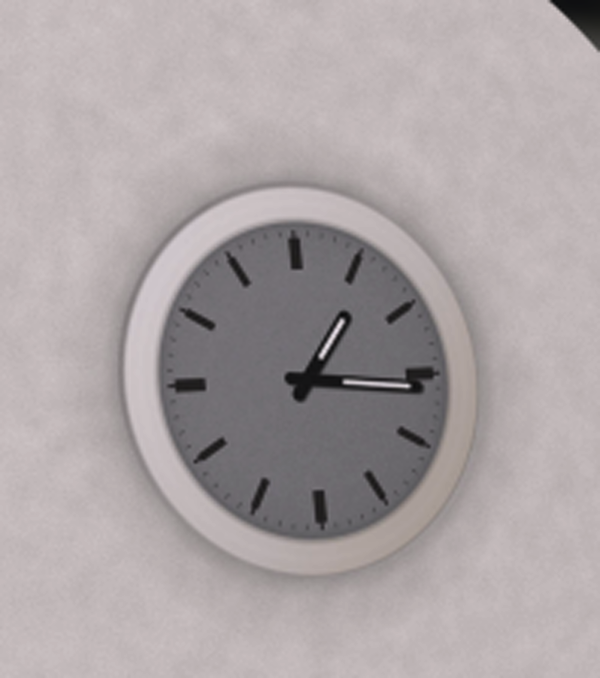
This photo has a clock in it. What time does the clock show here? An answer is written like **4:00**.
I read **1:16**
